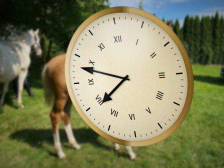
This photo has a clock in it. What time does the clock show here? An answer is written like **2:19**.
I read **7:48**
